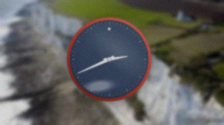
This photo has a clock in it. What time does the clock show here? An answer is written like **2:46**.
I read **2:41**
